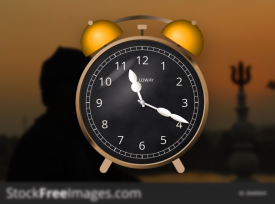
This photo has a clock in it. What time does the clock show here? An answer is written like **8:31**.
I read **11:19**
